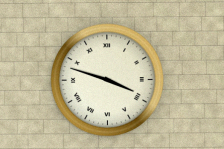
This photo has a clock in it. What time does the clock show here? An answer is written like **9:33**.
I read **3:48**
